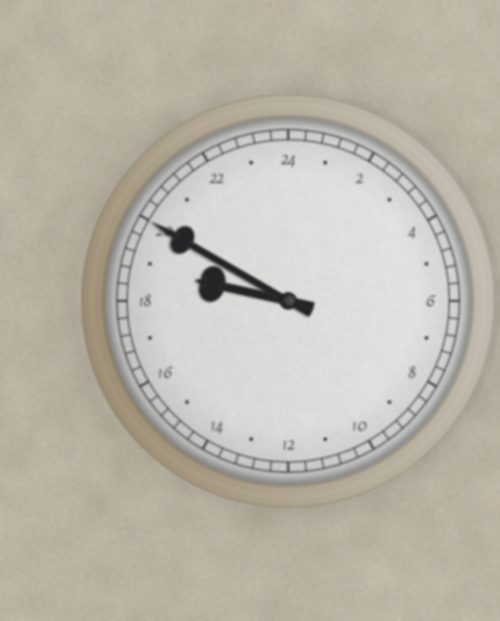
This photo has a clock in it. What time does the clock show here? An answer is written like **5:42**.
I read **18:50**
